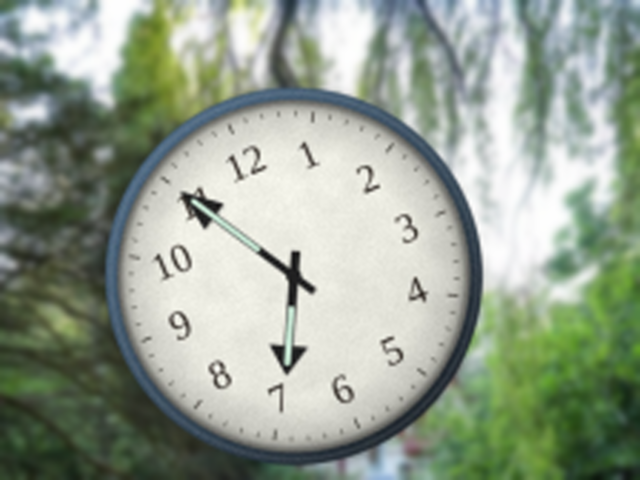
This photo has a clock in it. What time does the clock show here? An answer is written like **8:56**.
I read **6:55**
